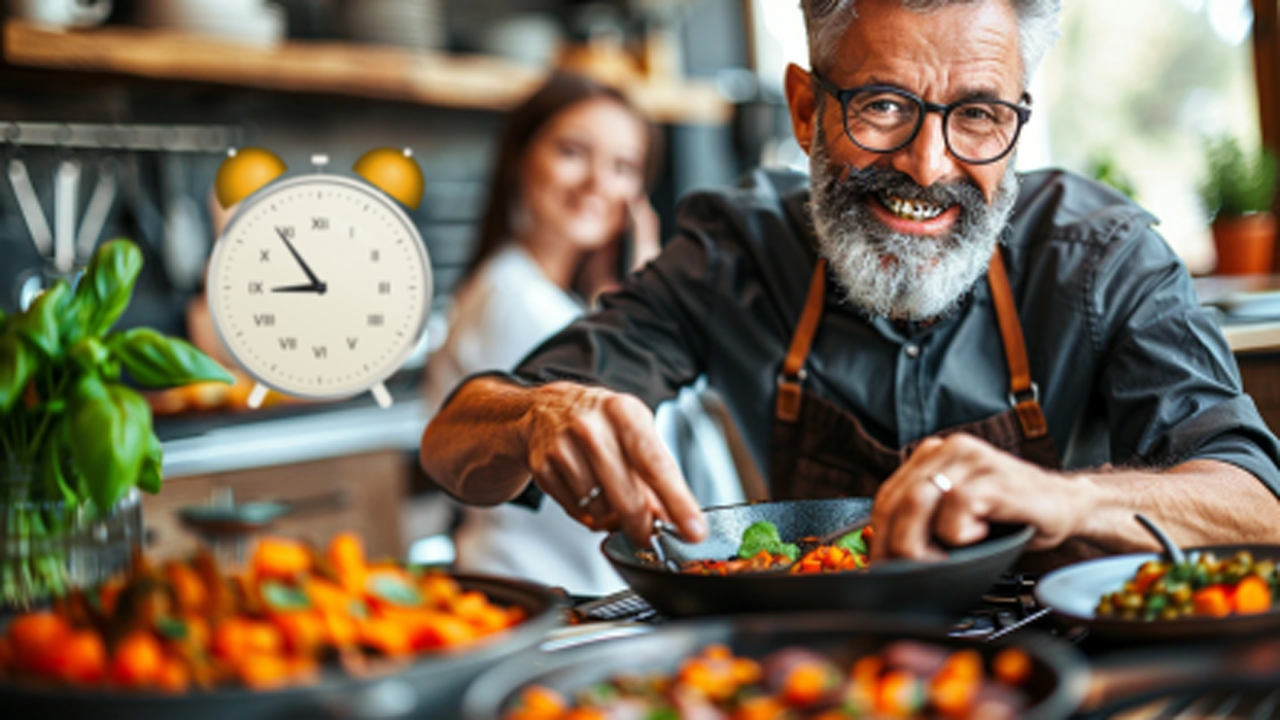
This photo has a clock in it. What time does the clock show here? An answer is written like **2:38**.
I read **8:54**
